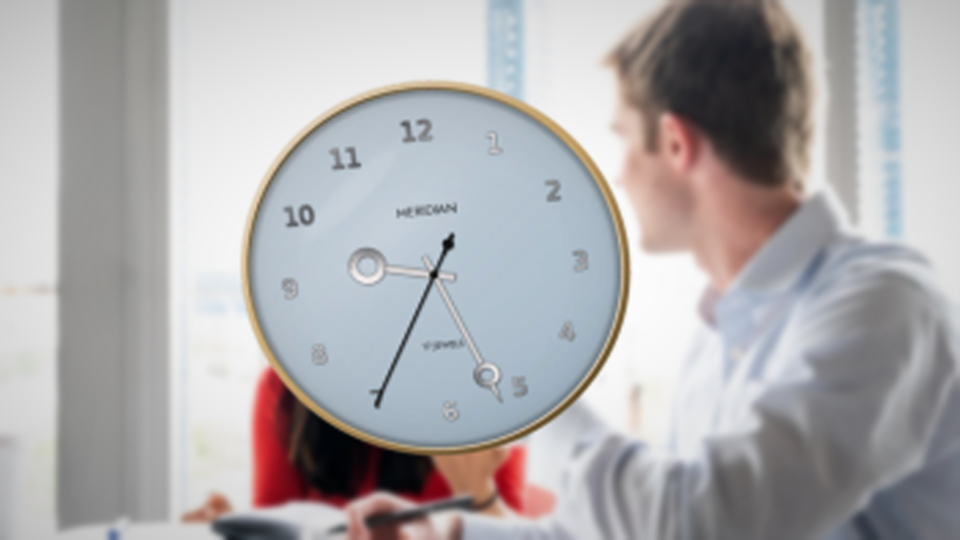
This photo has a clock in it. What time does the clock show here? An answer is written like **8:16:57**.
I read **9:26:35**
